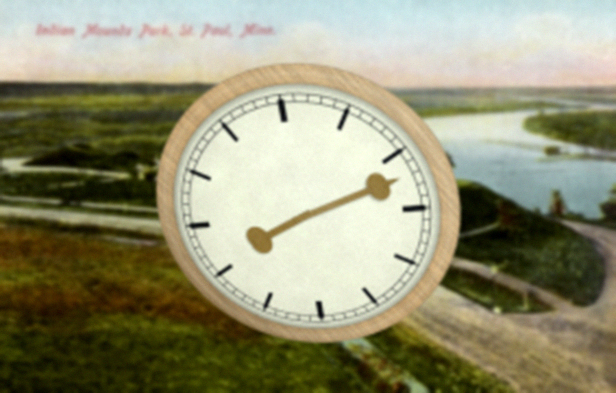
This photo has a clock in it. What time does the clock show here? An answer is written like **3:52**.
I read **8:12**
